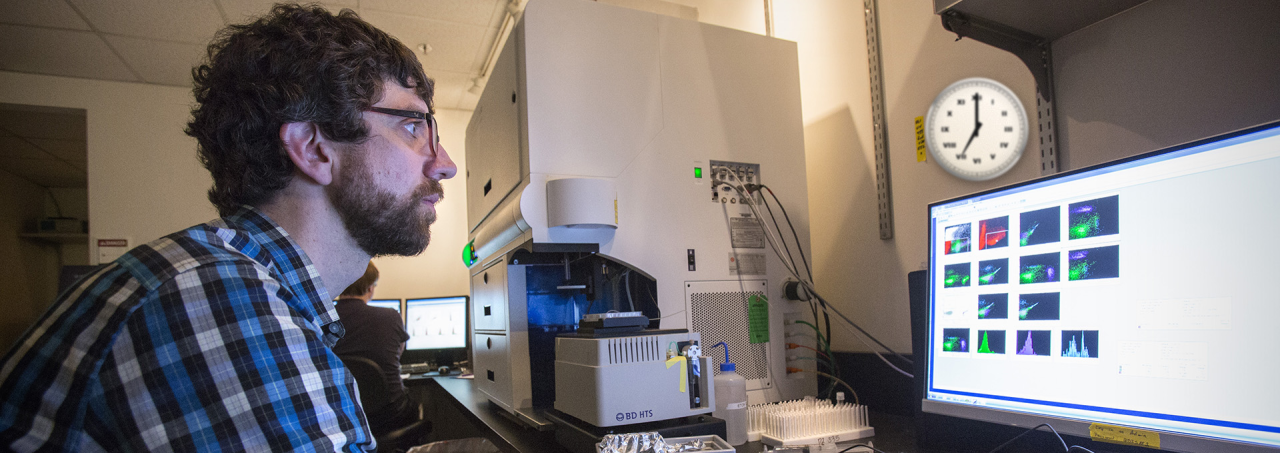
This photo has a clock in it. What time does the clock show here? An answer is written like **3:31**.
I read **7:00**
